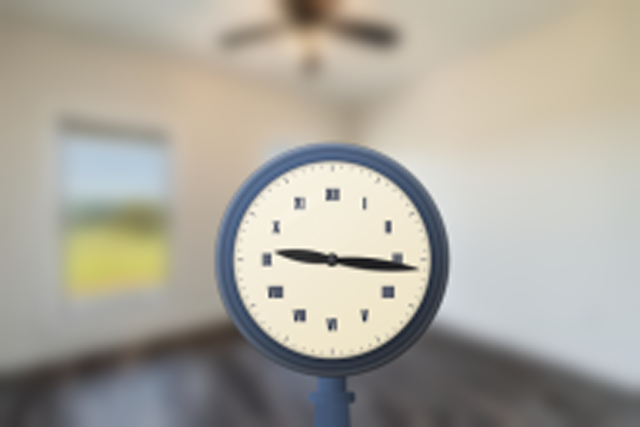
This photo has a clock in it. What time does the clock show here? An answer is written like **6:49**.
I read **9:16**
